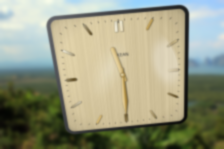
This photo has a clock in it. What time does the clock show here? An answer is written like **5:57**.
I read **11:30**
